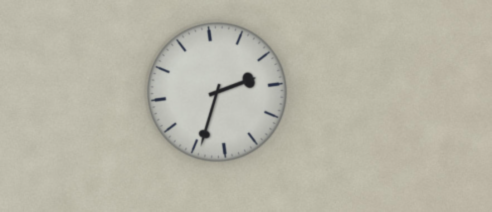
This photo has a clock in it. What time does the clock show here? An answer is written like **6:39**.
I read **2:34**
